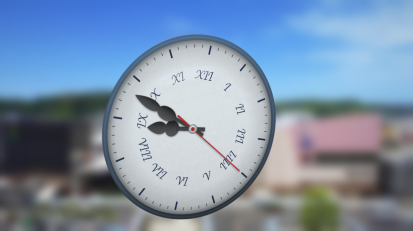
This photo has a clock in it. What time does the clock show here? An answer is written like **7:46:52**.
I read **8:48:20**
